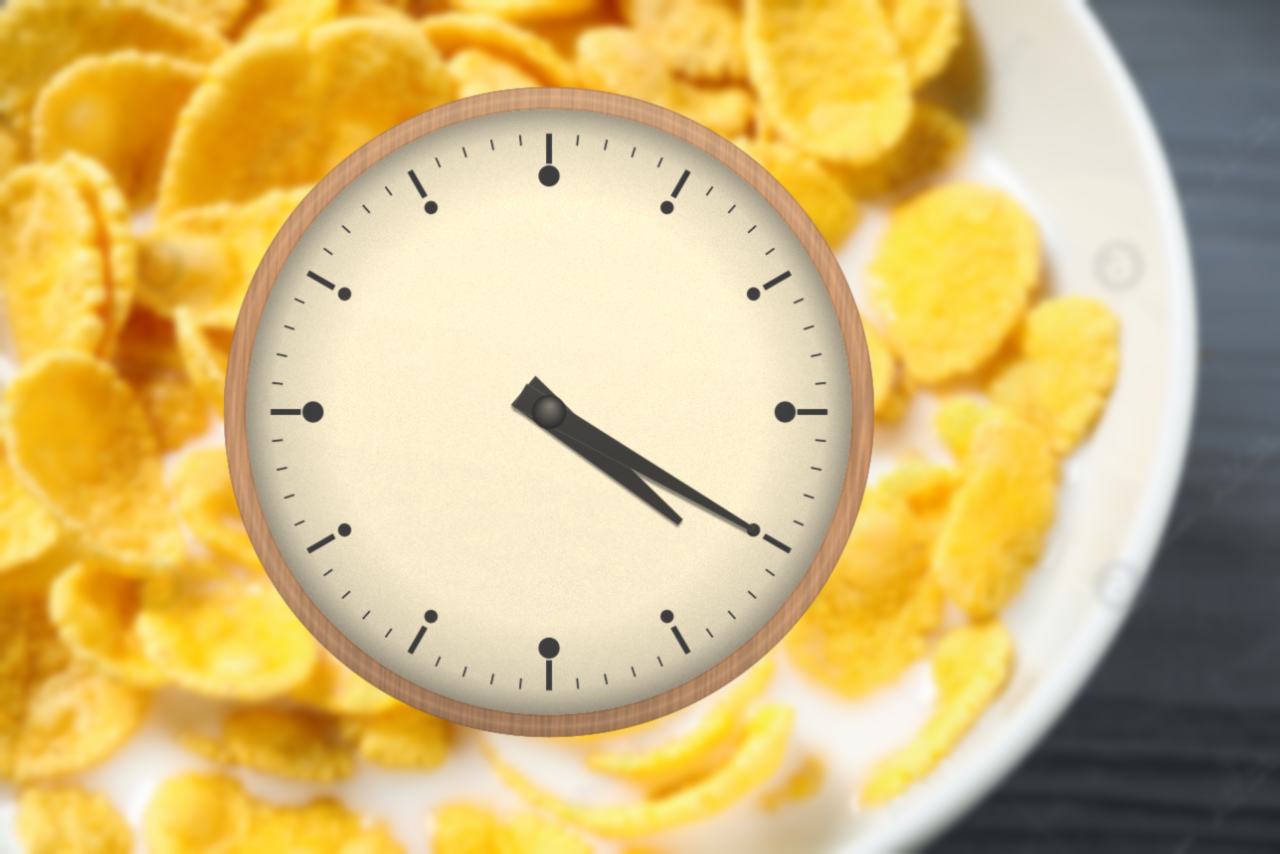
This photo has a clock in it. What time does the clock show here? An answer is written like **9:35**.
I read **4:20**
